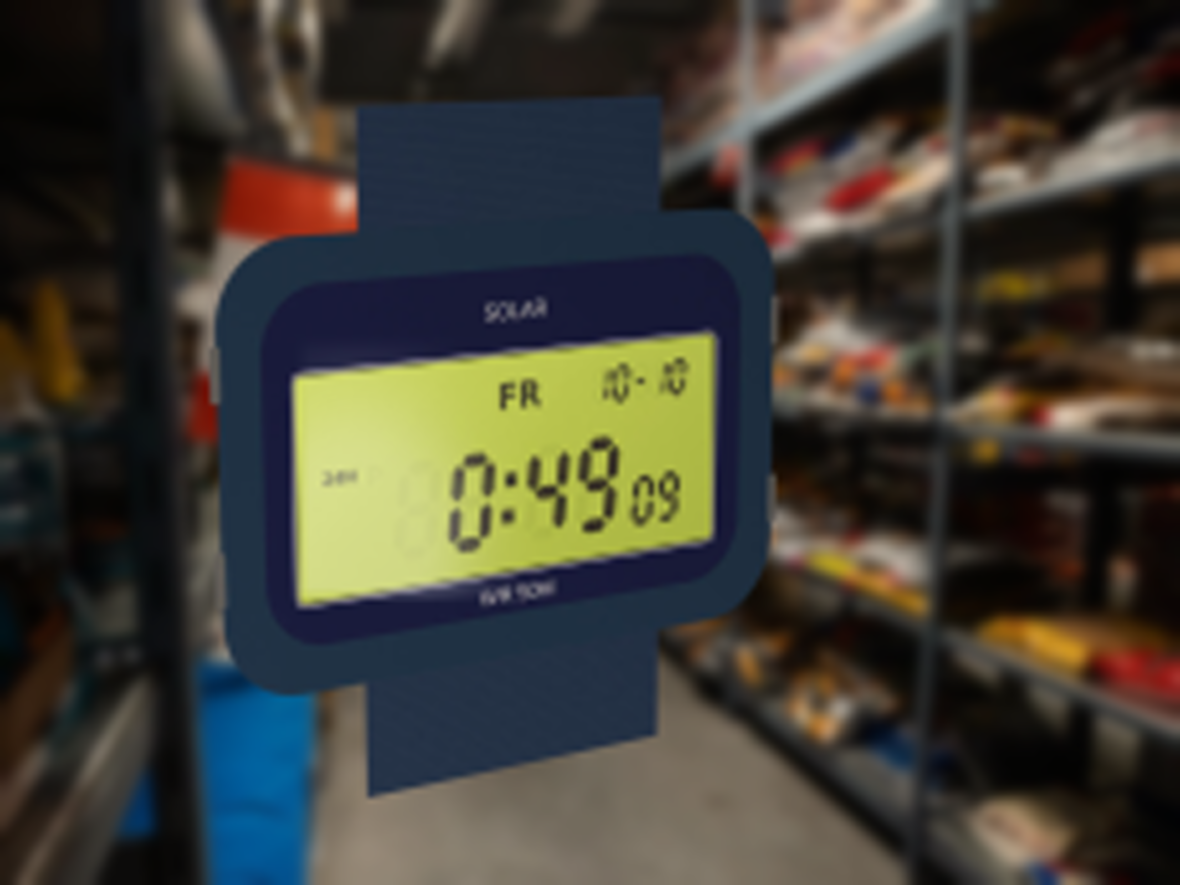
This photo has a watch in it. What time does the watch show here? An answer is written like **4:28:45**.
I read **0:49:09**
